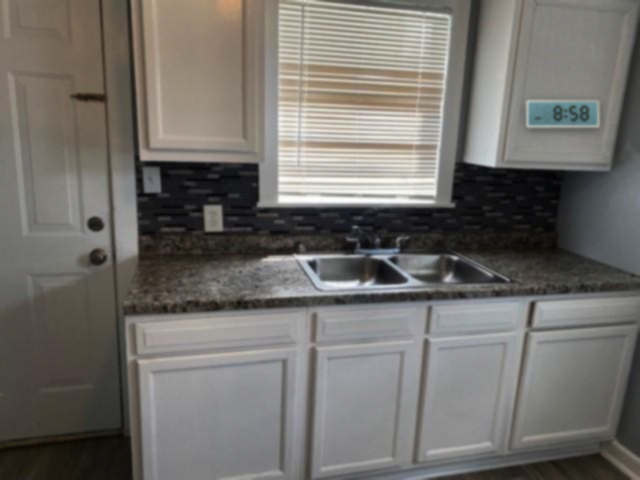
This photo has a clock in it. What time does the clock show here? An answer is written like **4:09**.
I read **8:58**
